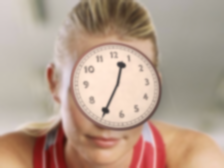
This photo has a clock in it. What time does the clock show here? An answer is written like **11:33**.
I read **12:35**
